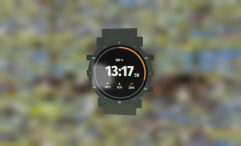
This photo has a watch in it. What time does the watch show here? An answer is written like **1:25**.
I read **13:17**
